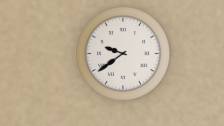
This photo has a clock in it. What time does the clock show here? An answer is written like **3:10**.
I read **9:39**
